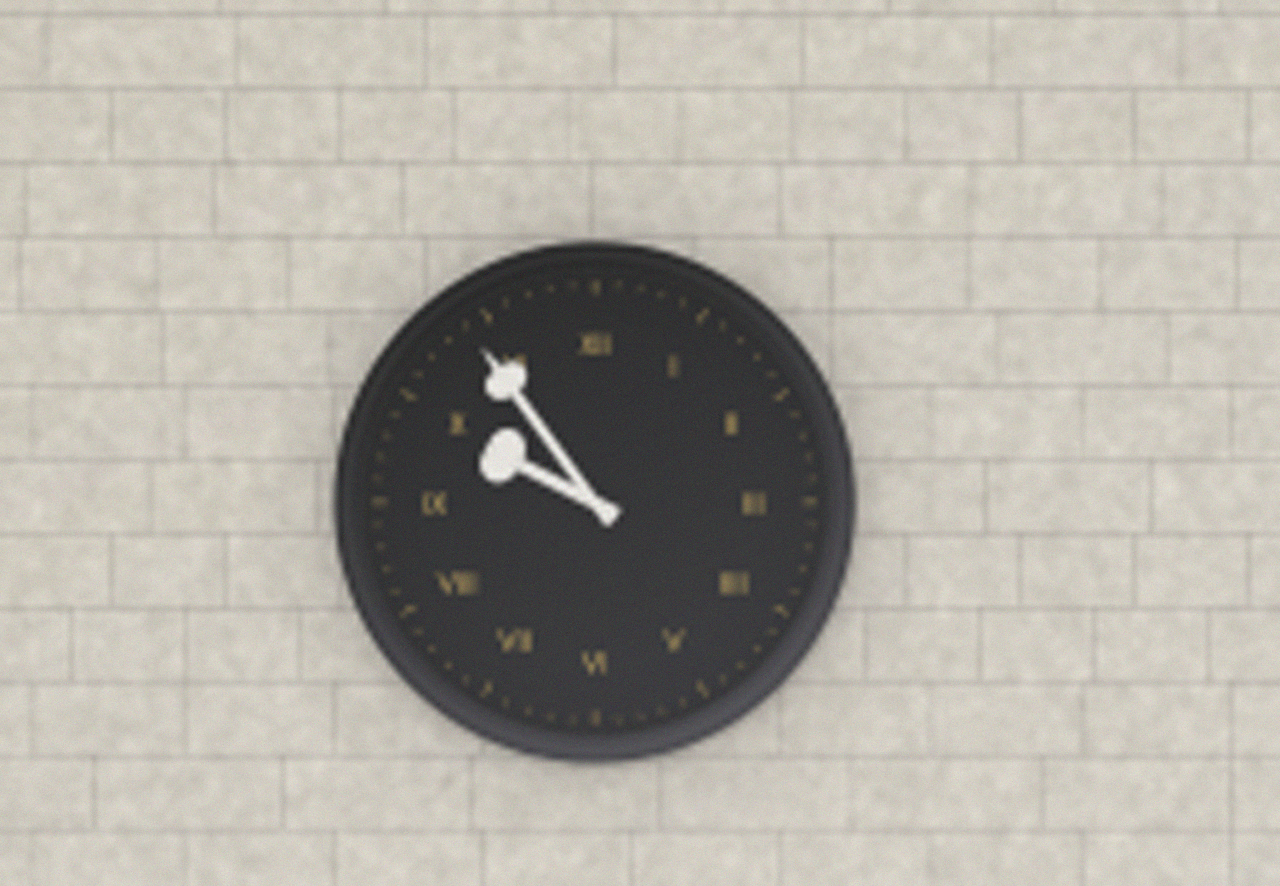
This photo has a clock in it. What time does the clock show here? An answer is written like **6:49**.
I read **9:54**
